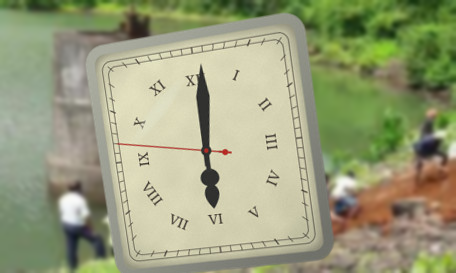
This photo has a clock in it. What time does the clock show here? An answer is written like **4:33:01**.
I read **6:00:47**
